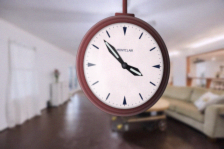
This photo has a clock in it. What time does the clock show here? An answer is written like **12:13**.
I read **3:53**
